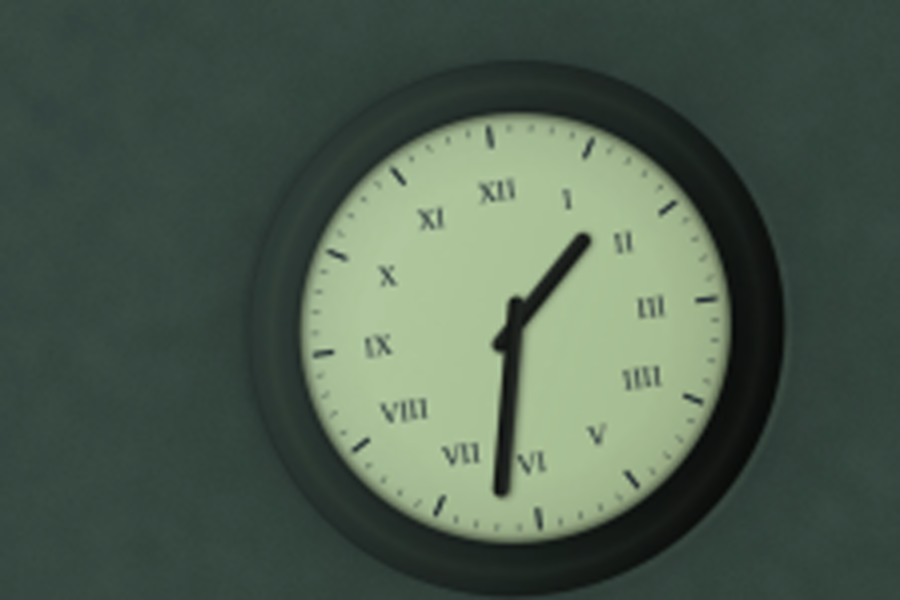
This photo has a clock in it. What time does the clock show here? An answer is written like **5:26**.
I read **1:32**
